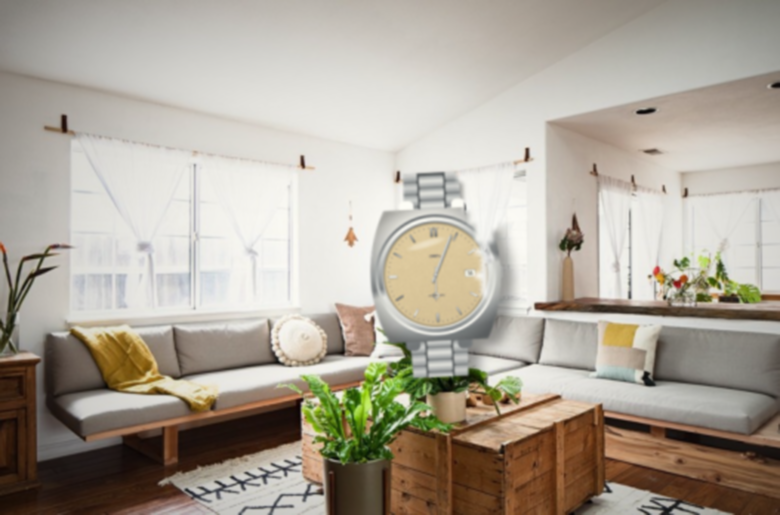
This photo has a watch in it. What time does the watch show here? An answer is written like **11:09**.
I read **6:04**
